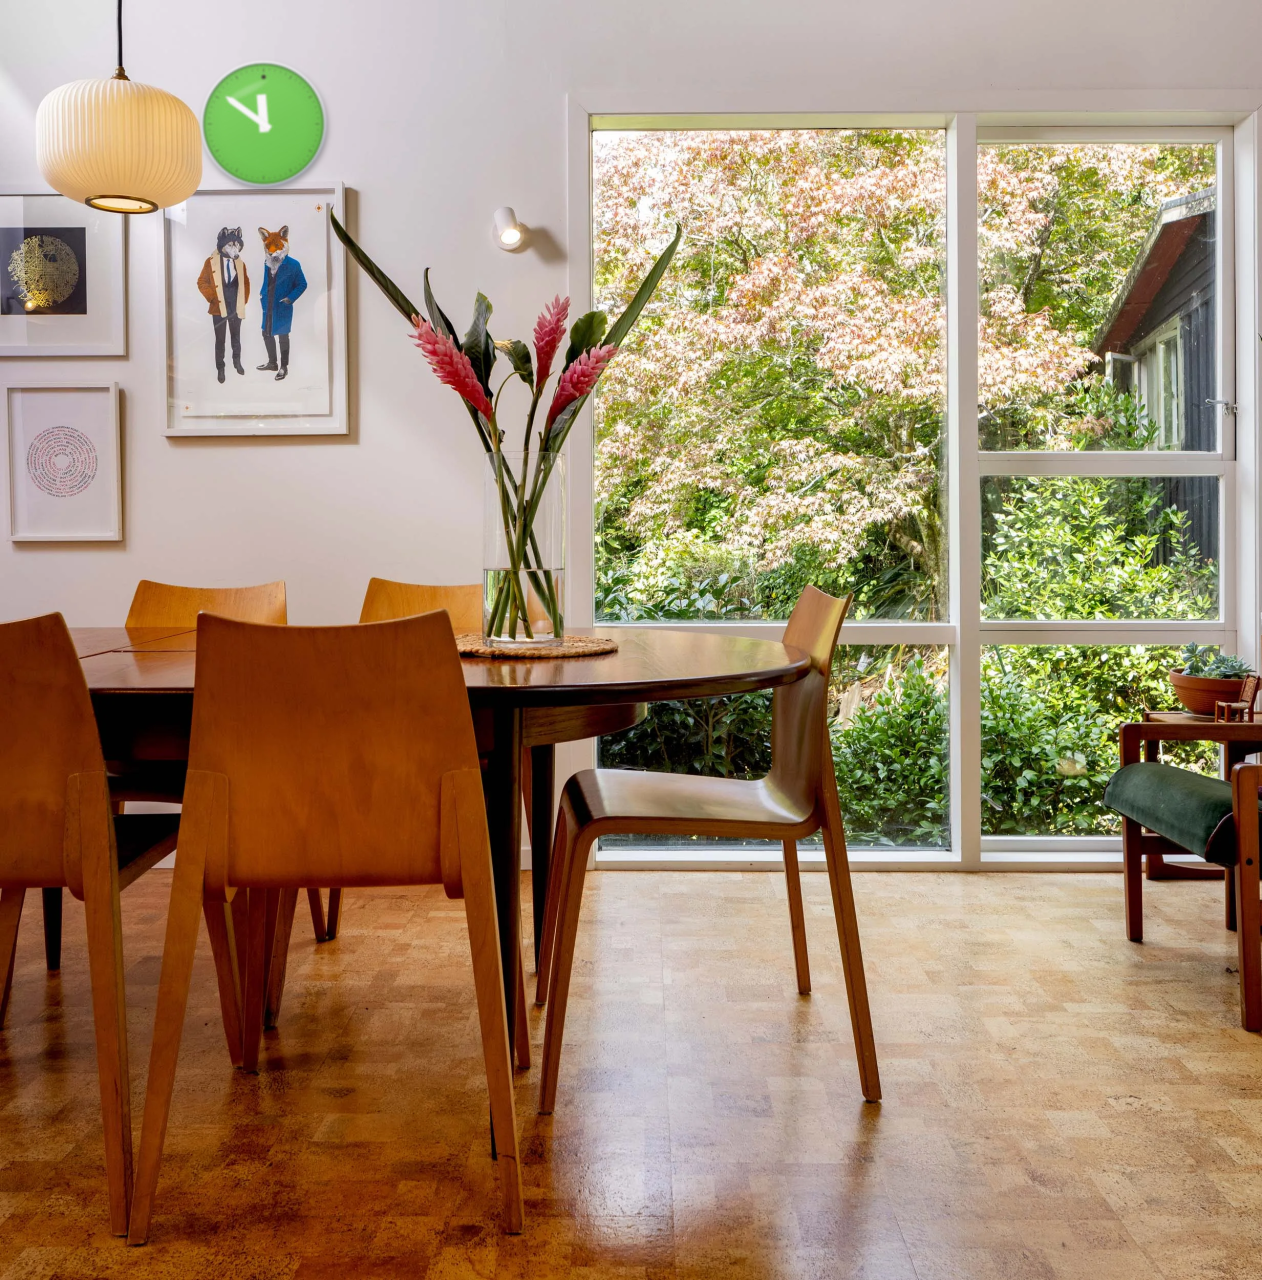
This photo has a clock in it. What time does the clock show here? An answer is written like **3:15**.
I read **11:51**
